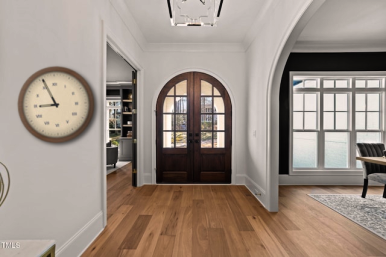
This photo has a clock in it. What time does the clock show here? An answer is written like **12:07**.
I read **8:56**
